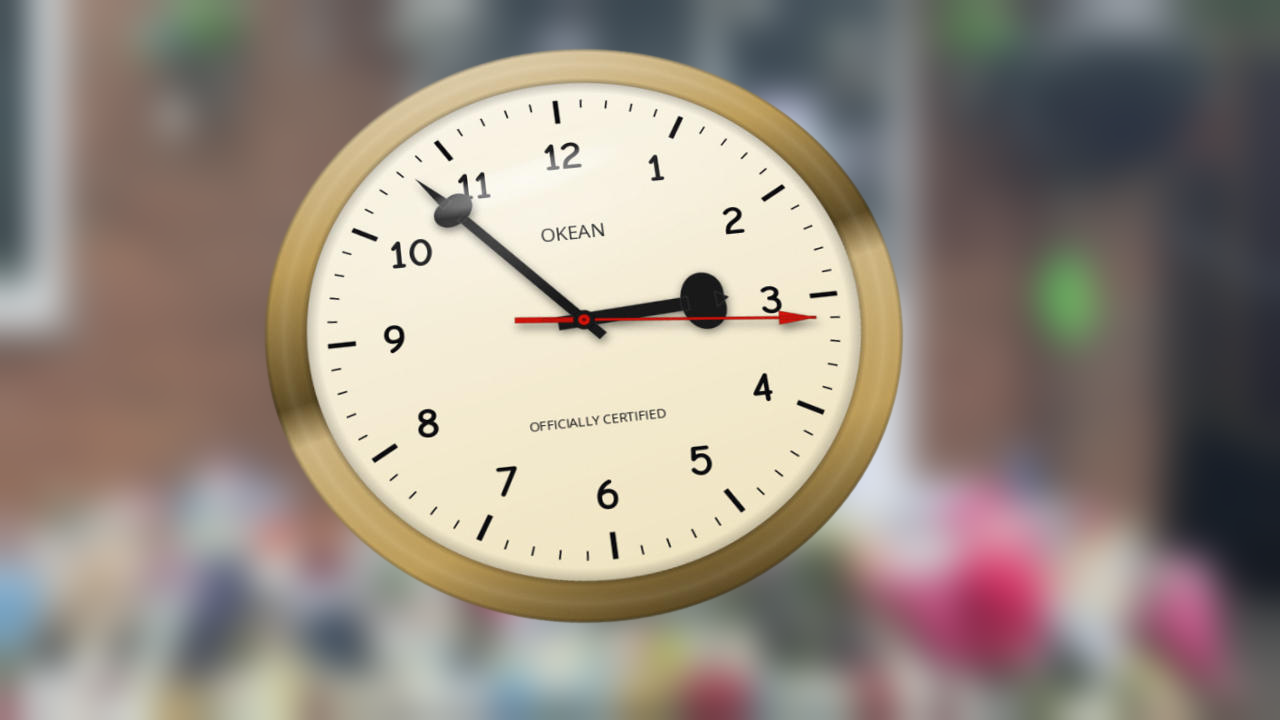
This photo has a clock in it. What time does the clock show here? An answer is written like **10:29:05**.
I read **2:53:16**
